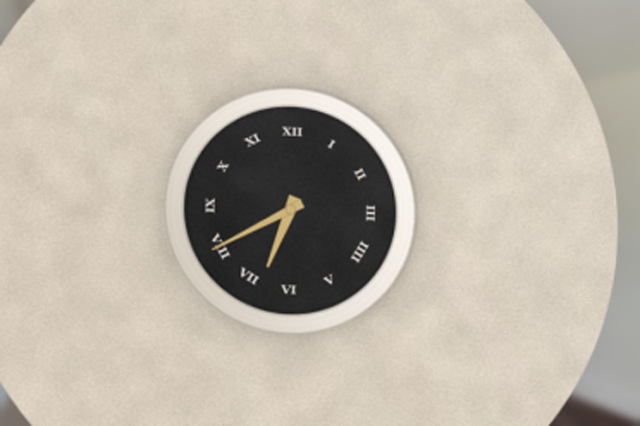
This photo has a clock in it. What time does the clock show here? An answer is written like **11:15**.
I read **6:40**
